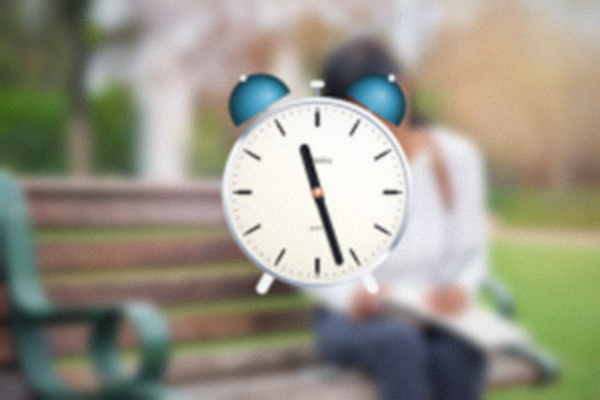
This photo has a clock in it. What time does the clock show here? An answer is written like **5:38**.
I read **11:27**
